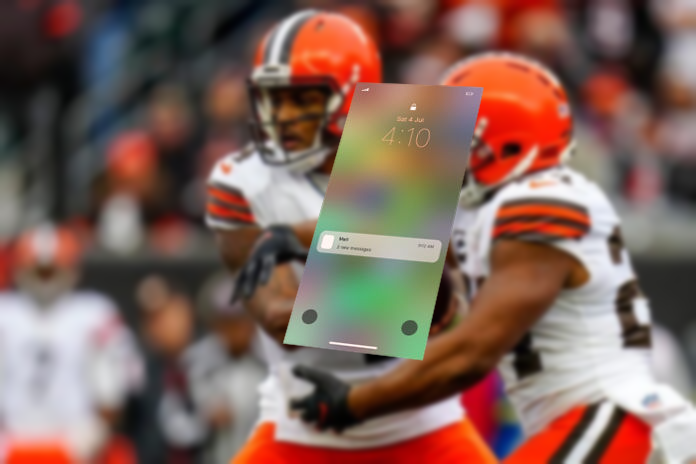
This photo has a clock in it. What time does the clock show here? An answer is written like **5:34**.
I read **4:10**
